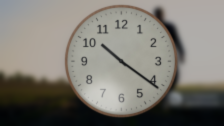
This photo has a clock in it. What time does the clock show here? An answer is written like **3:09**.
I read **10:21**
